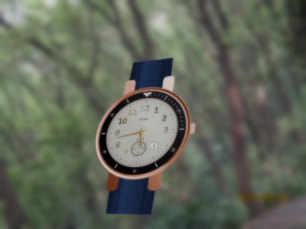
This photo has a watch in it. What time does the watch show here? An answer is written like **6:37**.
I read **5:43**
